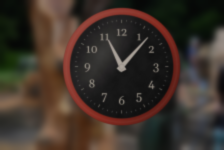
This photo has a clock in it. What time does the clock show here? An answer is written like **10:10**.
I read **11:07**
